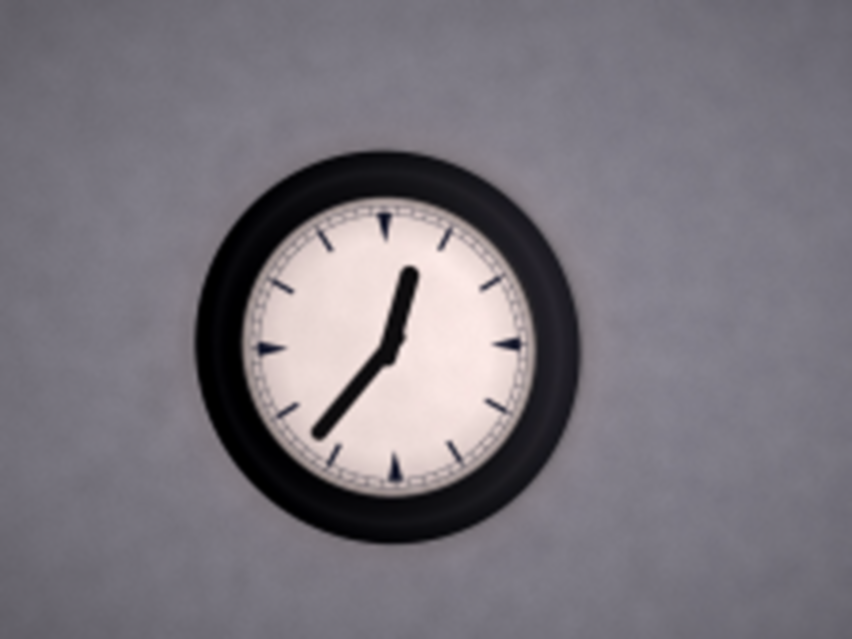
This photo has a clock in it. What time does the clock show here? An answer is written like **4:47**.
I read **12:37**
